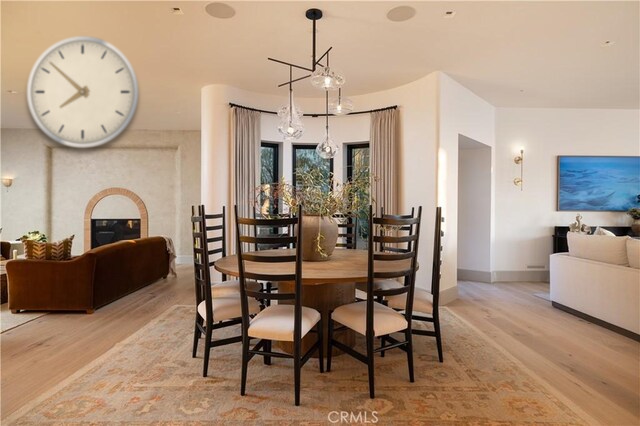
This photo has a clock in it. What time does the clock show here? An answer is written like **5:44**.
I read **7:52**
